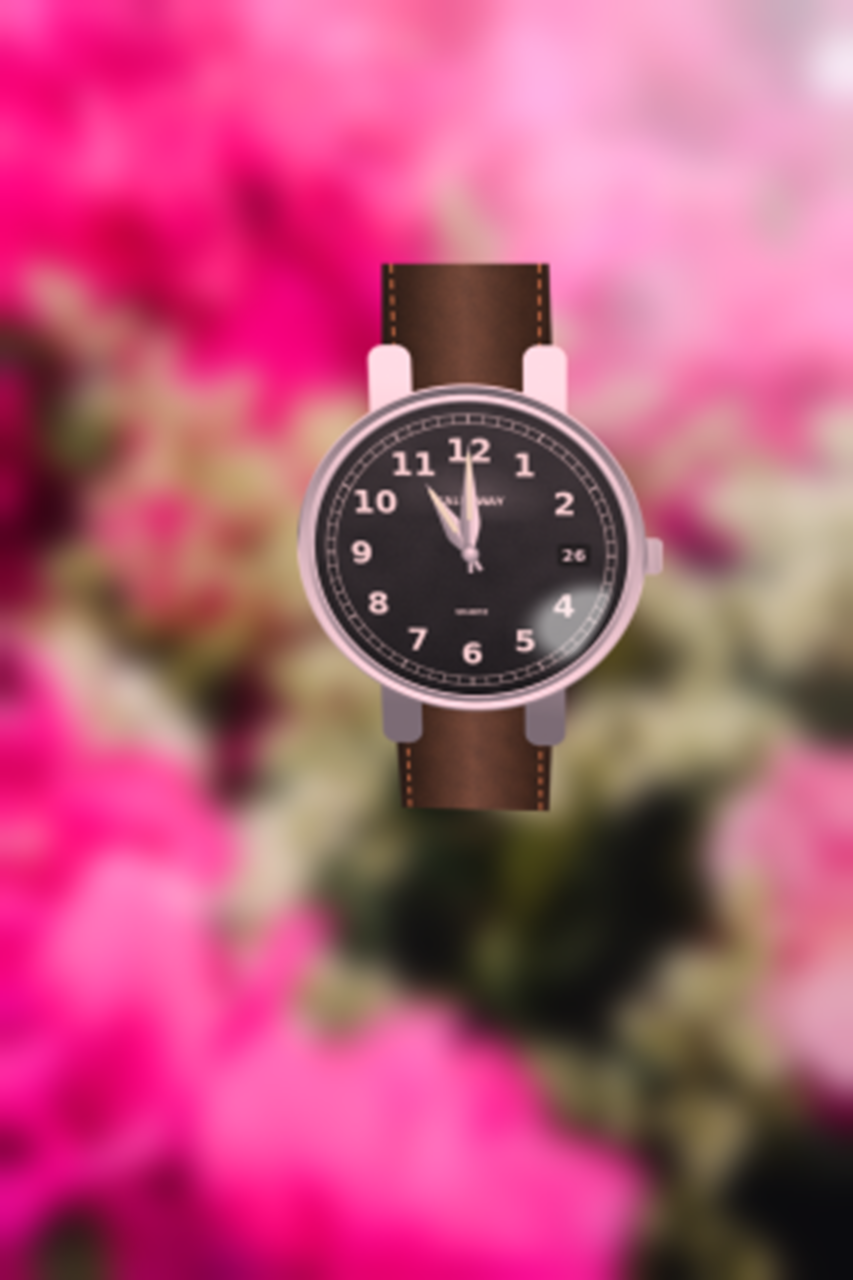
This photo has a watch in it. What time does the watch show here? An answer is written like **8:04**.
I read **11:00**
